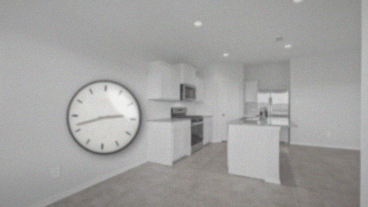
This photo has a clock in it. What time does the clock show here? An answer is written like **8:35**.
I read **2:42**
